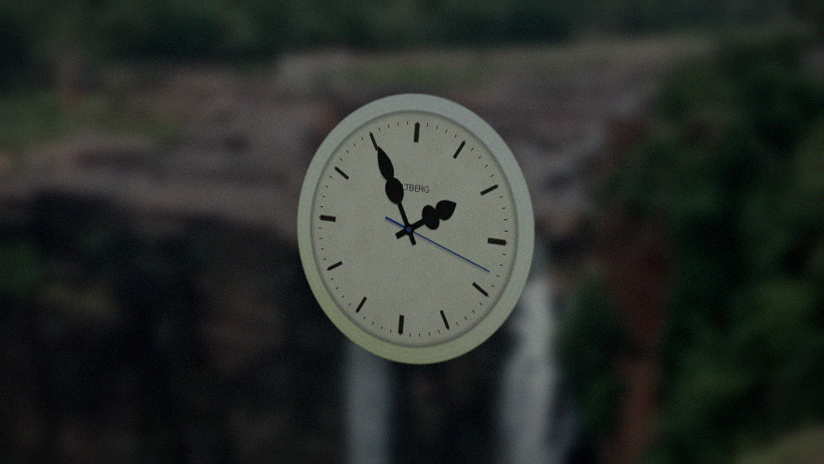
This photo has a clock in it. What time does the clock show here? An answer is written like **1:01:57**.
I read **1:55:18**
